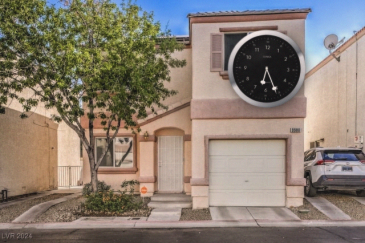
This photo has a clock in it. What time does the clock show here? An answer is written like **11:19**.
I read **6:26**
